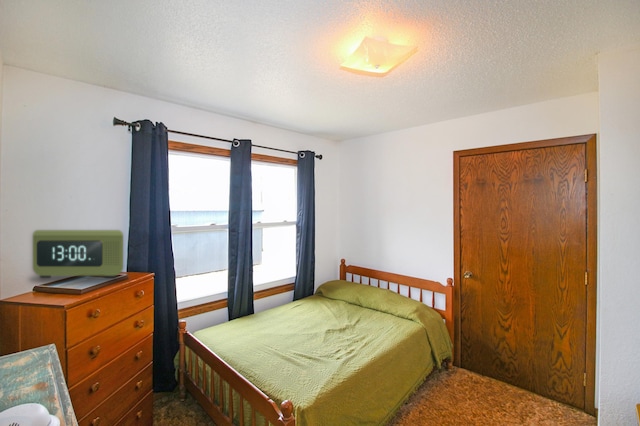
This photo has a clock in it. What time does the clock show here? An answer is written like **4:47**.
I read **13:00**
